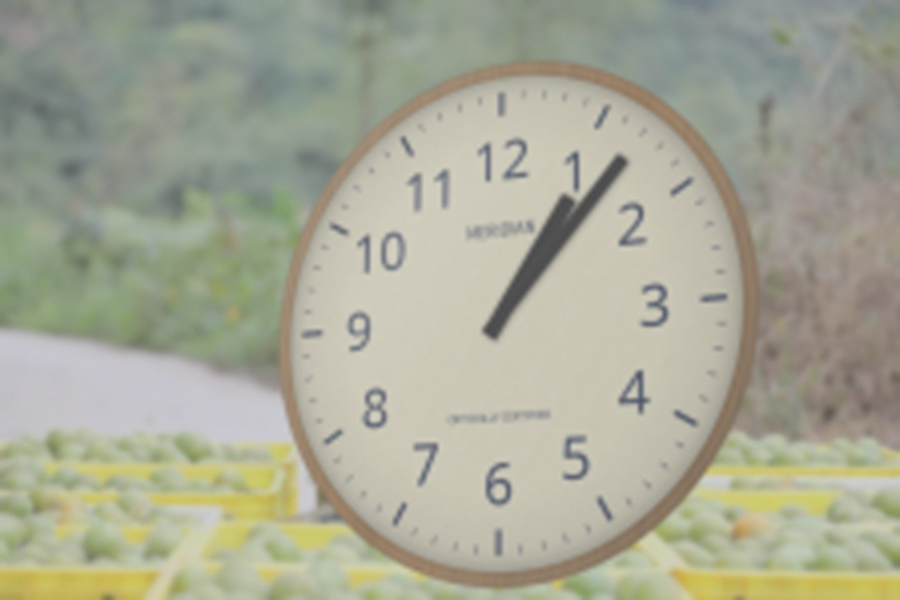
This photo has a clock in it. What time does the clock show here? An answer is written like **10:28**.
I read **1:07**
